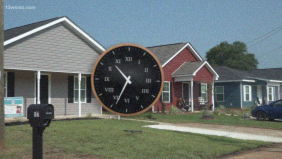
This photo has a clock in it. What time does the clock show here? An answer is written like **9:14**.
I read **10:34**
